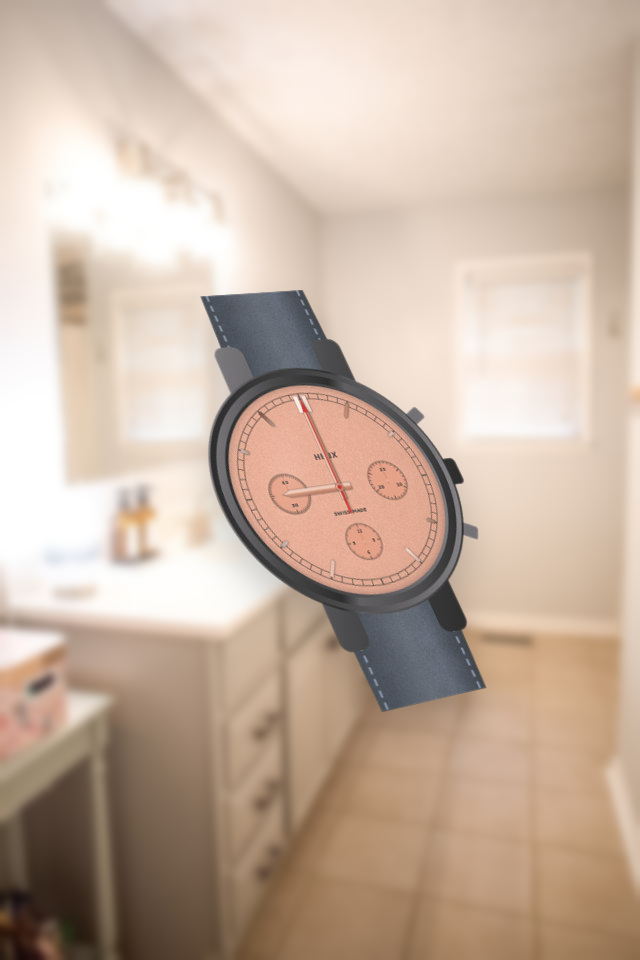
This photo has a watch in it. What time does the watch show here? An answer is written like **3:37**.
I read **9:00**
